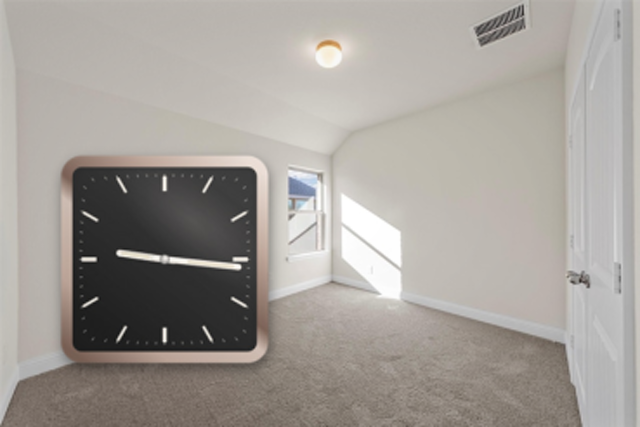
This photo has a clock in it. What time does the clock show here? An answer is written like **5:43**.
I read **9:16**
